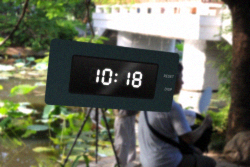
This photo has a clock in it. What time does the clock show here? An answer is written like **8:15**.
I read **10:18**
